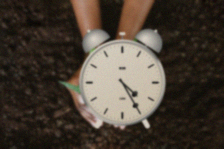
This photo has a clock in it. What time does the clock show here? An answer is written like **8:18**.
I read **4:25**
